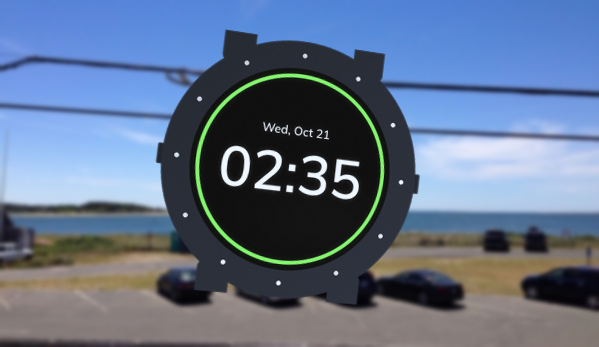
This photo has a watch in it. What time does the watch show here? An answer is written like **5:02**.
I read **2:35**
